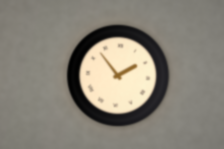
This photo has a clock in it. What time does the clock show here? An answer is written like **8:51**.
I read **1:53**
